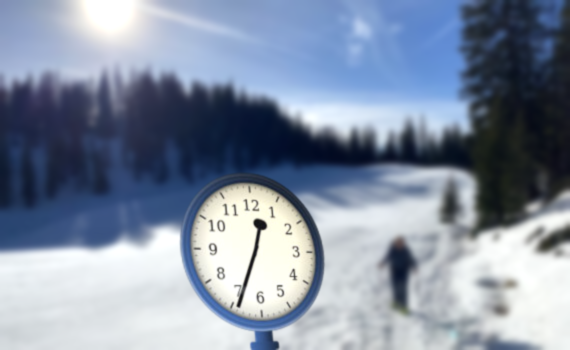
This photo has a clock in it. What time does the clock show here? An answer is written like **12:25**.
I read **12:34**
